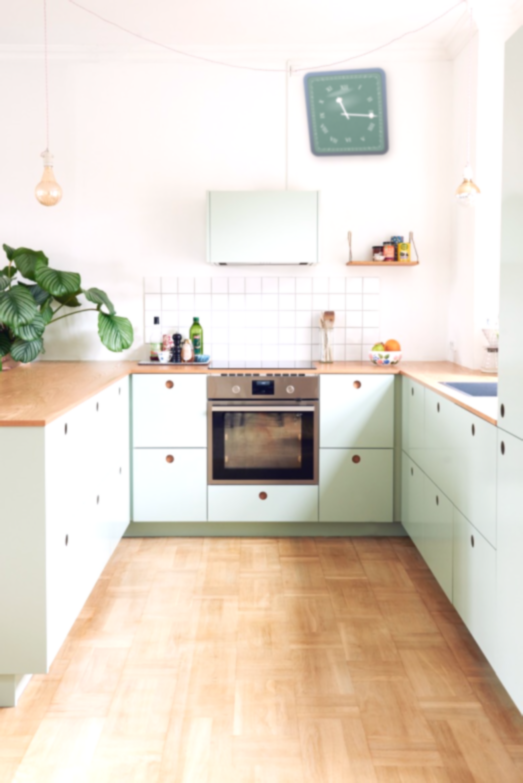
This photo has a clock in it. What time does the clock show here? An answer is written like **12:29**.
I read **11:16**
